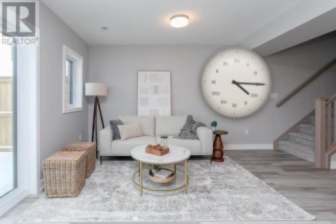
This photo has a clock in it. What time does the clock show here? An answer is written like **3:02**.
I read **4:15**
